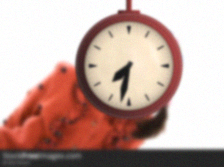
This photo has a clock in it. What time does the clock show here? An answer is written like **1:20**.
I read **7:32**
